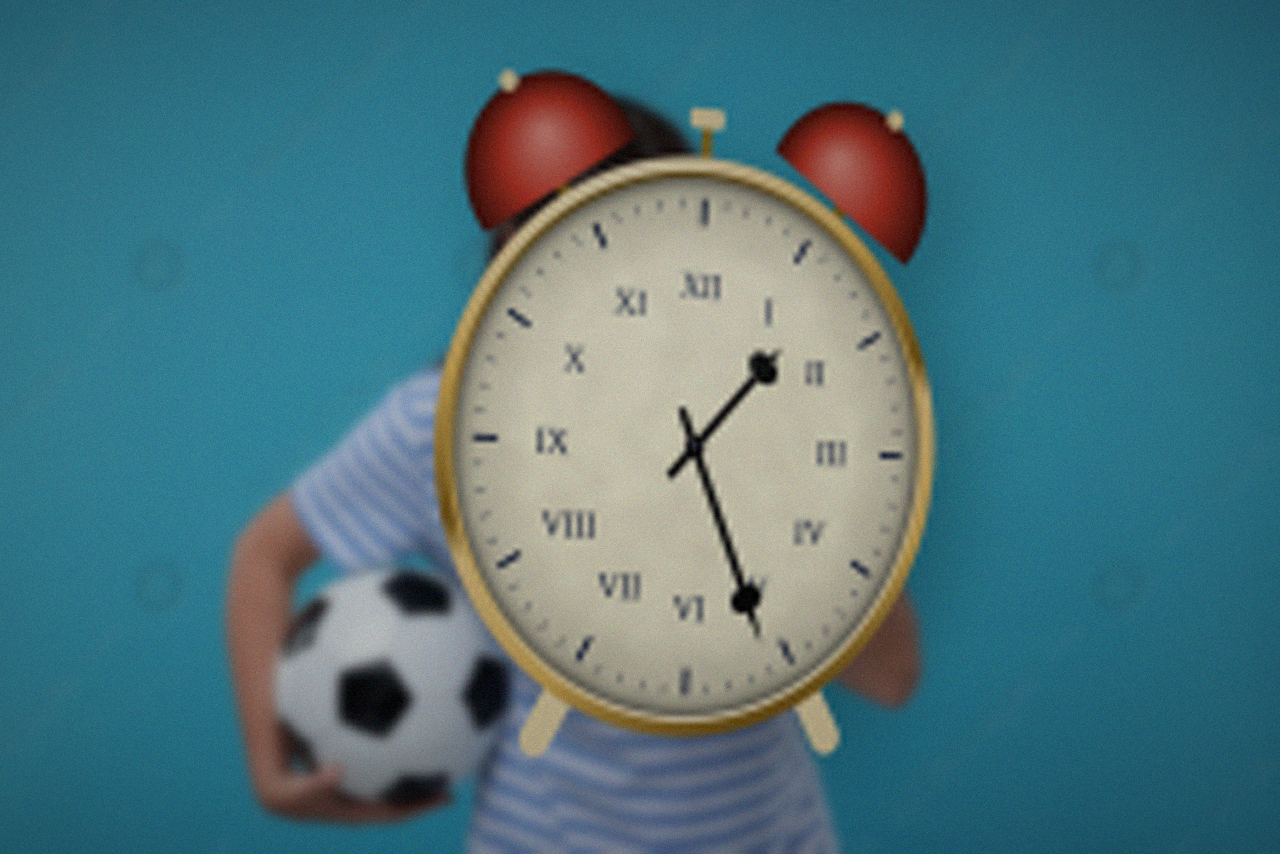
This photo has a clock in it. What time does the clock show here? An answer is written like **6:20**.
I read **1:26**
